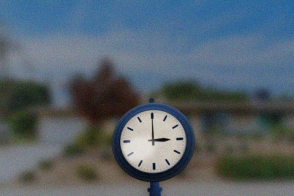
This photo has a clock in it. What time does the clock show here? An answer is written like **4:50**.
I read **3:00**
